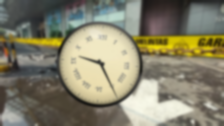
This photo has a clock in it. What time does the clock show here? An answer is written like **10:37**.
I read **9:25**
